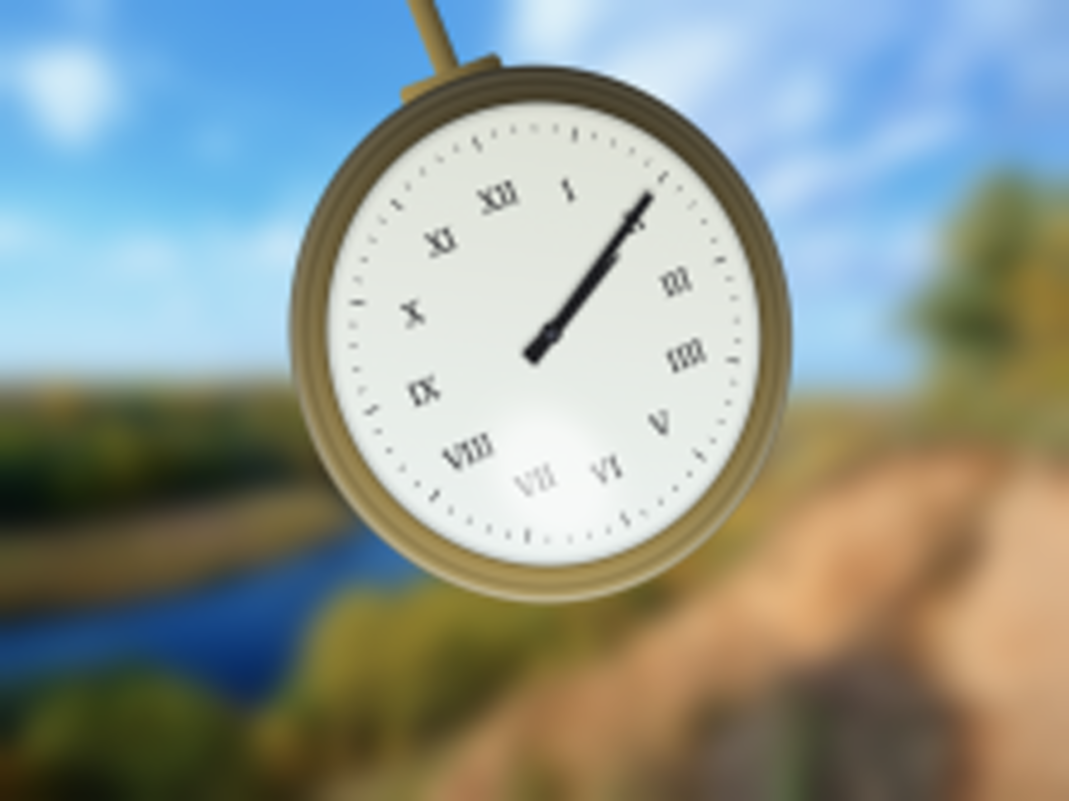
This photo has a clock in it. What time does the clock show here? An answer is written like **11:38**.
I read **2:10**
